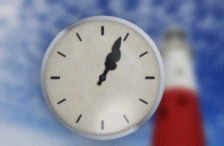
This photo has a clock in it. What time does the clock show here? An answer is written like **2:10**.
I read **1:04**
